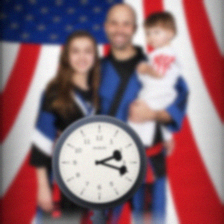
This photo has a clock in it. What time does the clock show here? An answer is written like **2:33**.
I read **2:18**
